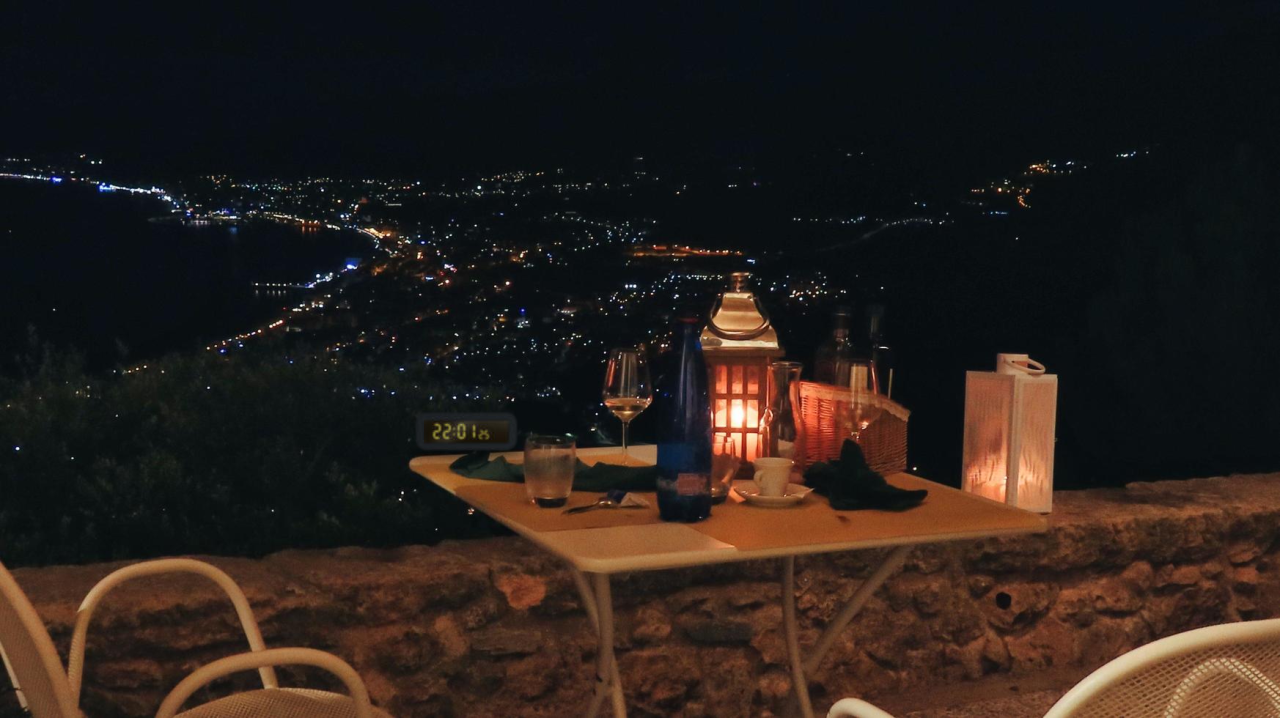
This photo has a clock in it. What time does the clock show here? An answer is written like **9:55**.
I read **22:01**
